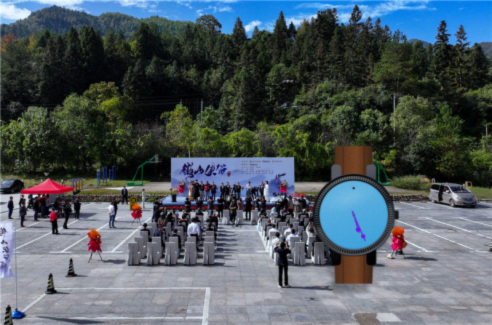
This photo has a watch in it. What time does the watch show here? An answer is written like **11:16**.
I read **5:26**
